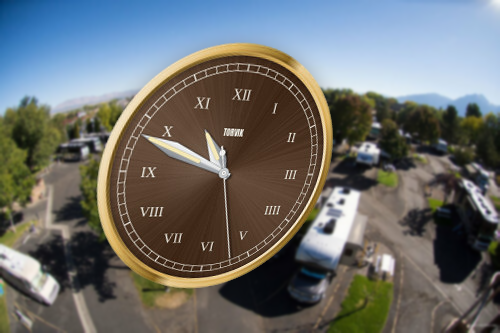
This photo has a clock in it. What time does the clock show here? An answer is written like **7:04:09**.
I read **10:48:27**
